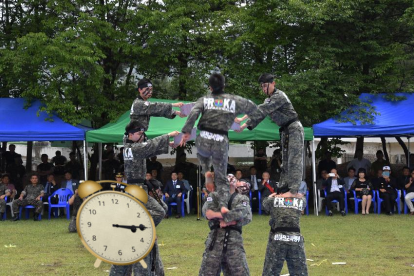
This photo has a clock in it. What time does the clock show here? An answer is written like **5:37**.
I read **3:15**
